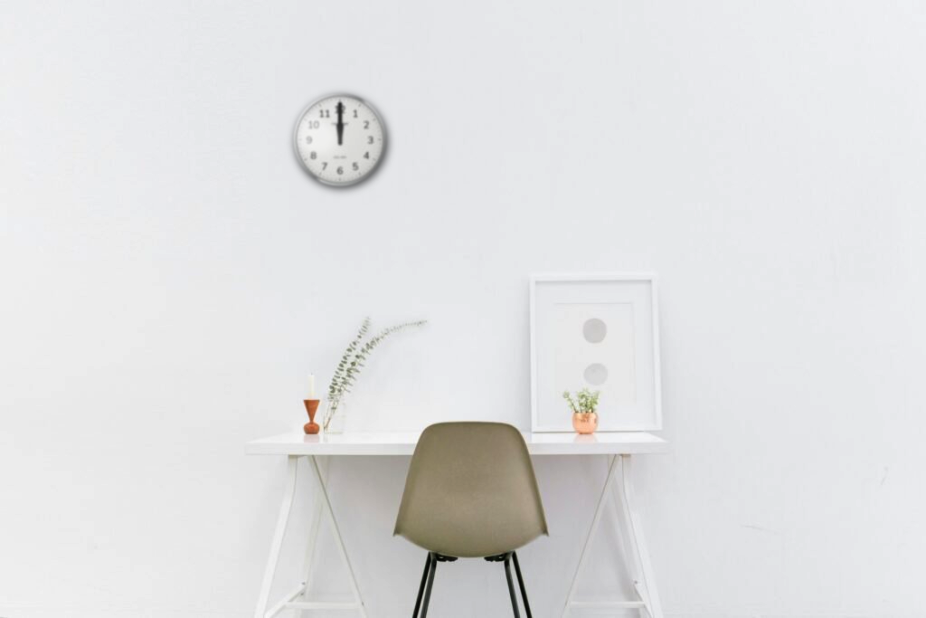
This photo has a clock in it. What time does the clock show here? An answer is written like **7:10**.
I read **12:00**
